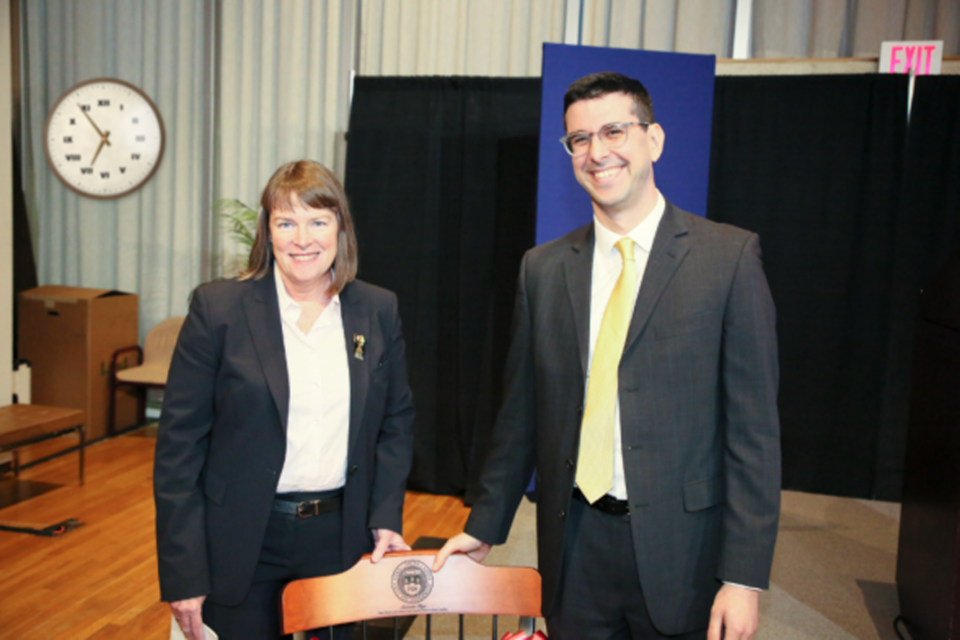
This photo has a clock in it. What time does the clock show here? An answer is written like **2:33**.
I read **6:54**
